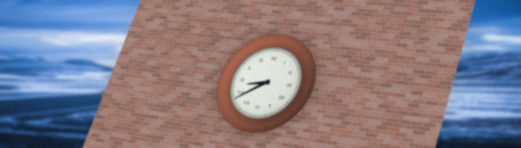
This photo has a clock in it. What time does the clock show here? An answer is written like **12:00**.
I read **8:39**
